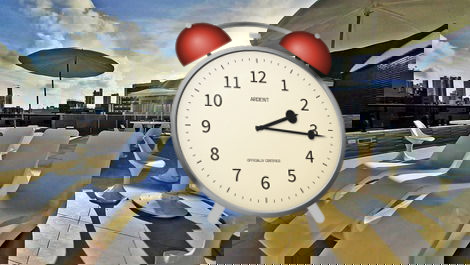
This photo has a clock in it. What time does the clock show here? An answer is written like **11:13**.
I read **2:16**
